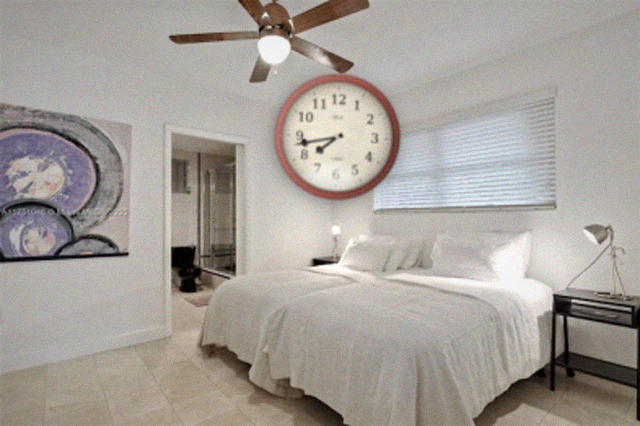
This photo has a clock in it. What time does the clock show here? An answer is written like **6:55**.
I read **7:43**
